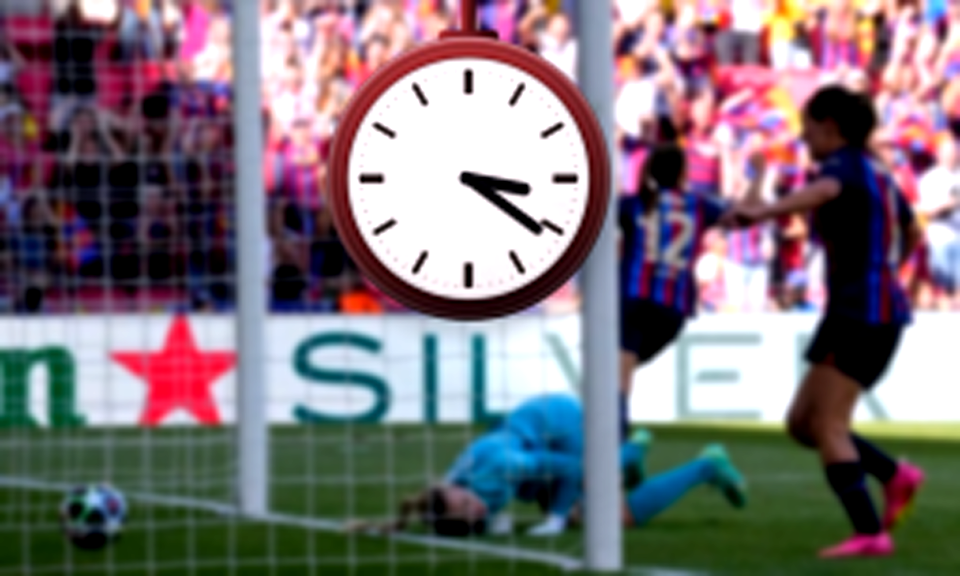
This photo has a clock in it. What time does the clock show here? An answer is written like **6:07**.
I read **3:21**
